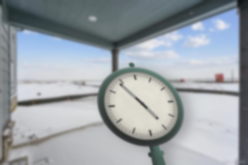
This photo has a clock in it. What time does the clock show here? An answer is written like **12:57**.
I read **4:54**
